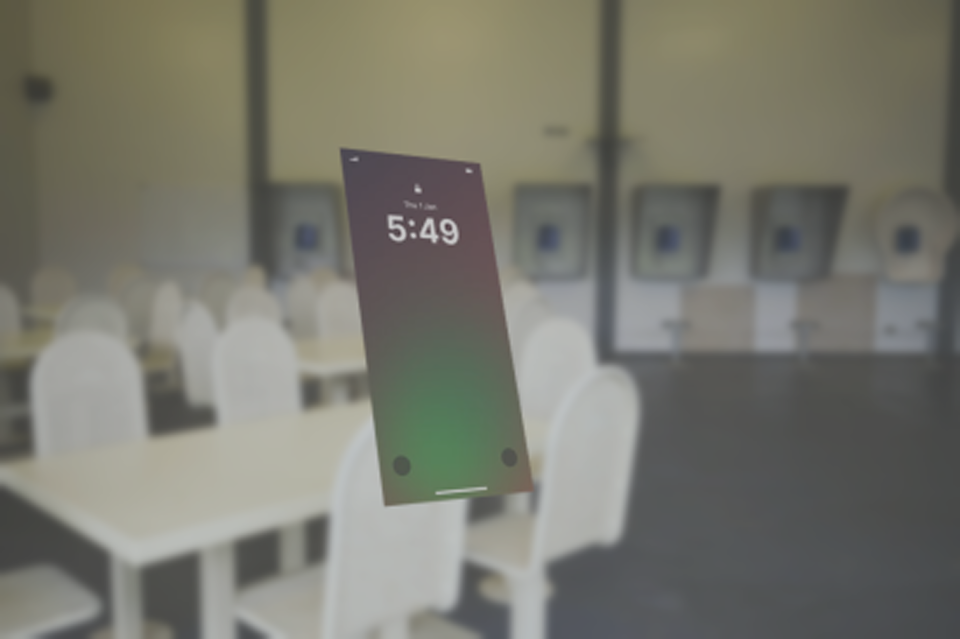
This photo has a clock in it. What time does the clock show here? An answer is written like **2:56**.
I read **5:49**
